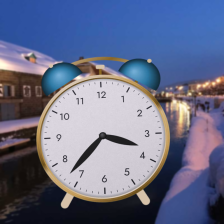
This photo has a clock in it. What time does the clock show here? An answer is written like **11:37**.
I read **3:37**
